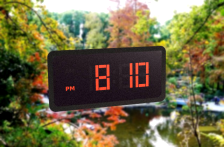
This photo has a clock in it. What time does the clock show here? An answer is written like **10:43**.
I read **8:10**
